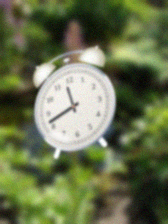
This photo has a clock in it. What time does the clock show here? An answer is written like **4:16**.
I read **11:42**
